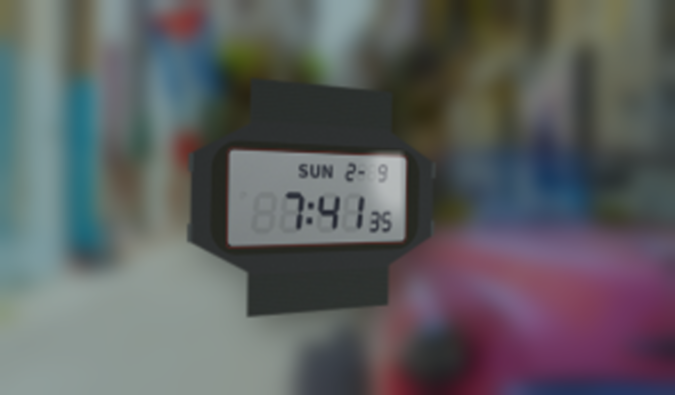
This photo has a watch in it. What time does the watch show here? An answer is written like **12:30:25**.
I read **7:41:35**
